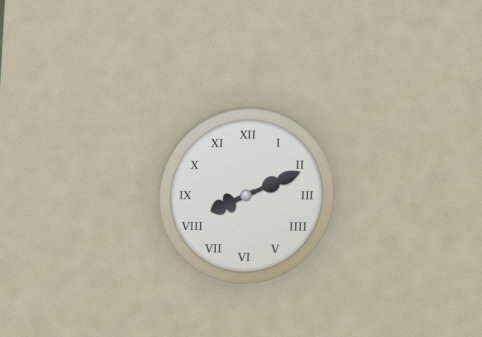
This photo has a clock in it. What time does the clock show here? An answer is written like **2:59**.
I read **8:11**
